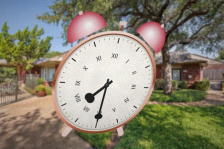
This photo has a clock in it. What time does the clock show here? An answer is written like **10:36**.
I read **7:30**
